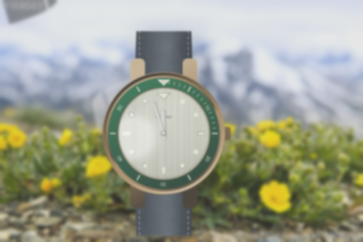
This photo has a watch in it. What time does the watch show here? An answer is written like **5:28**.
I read **11:57**
